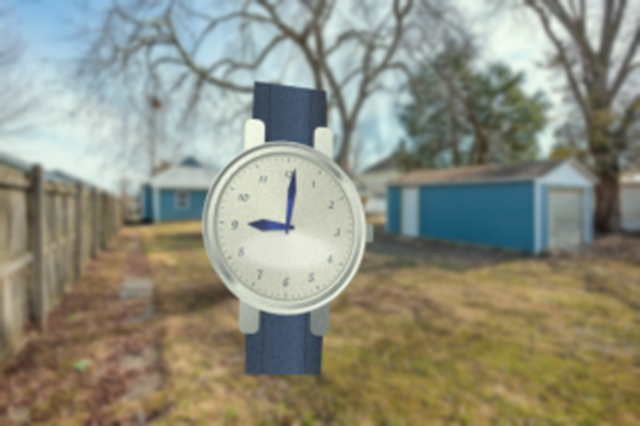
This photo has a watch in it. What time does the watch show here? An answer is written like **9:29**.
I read **9:01**
